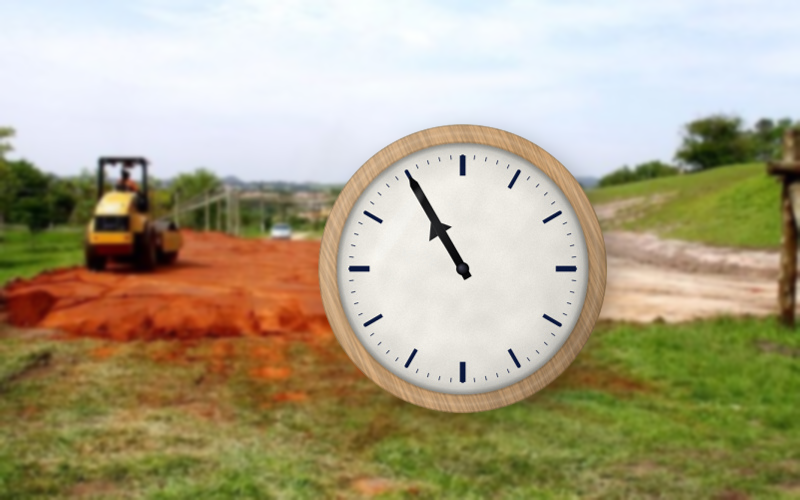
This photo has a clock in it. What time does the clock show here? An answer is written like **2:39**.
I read **10:55**
